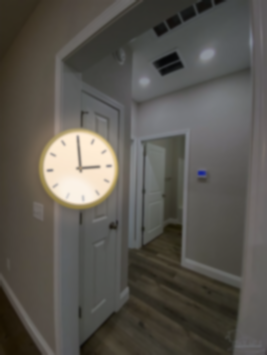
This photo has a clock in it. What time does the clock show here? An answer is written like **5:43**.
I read **3:00**
